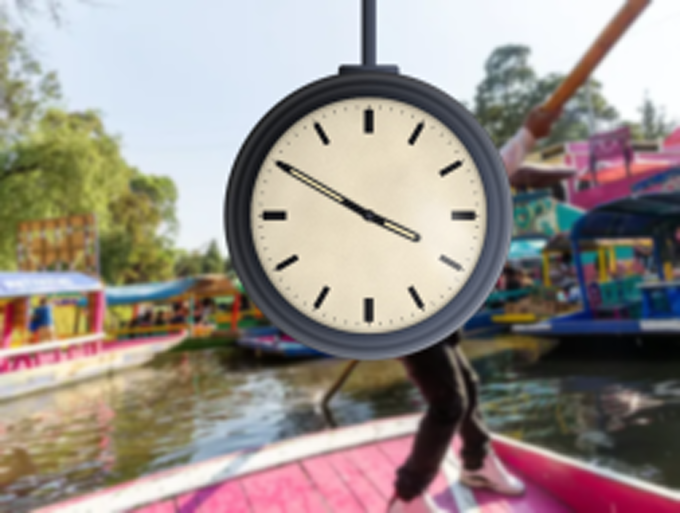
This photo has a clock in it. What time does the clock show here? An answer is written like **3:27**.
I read **3:50**
